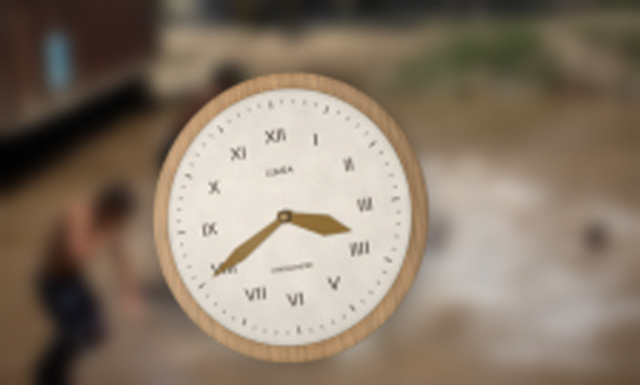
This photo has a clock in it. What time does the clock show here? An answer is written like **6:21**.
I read **3:40**
